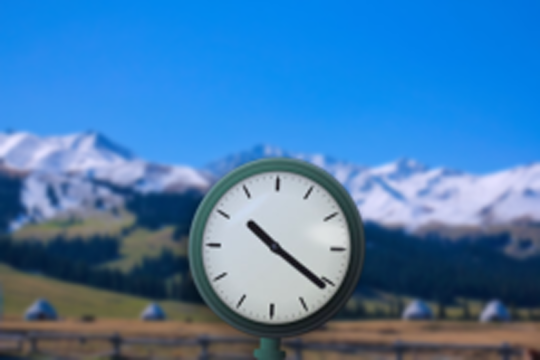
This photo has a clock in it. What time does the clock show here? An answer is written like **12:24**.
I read **10:21**
